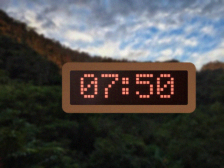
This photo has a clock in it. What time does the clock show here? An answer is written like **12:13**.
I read **7:50**
